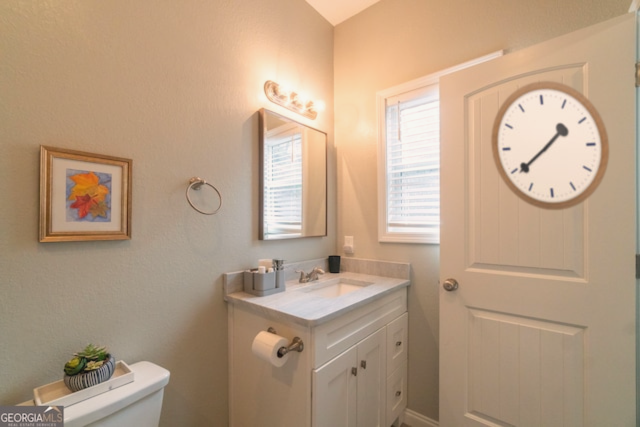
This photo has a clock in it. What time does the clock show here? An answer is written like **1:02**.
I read **1:39**
